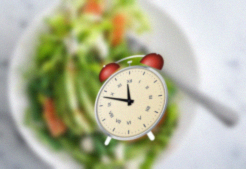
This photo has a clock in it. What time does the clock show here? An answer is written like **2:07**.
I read **11:48**
